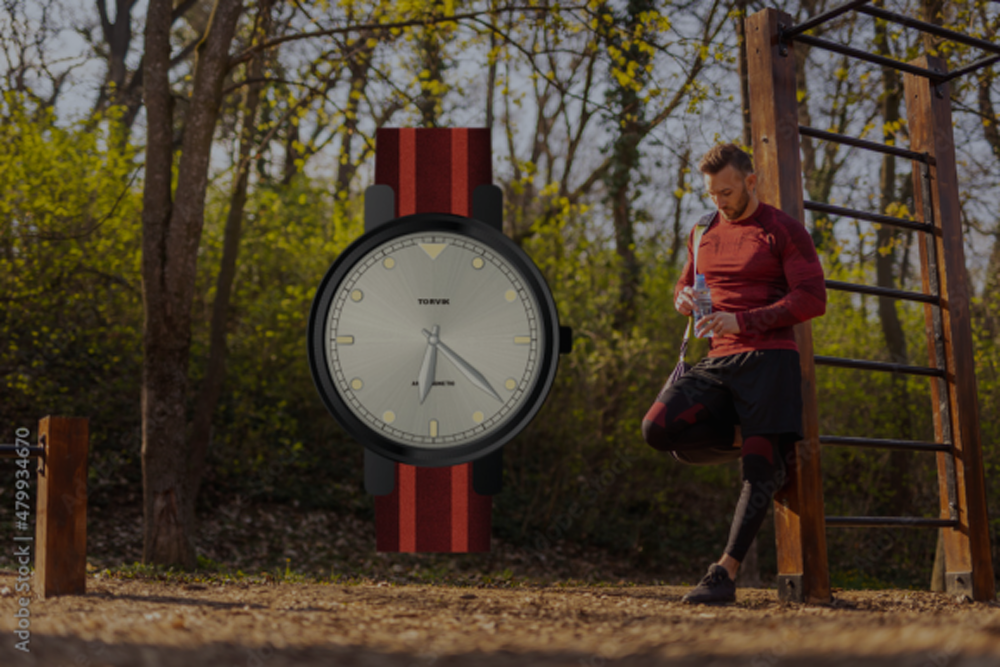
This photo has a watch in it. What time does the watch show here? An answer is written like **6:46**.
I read **6:22**
